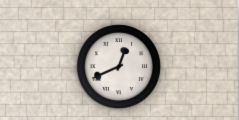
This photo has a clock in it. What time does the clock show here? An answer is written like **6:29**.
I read **12:41**
